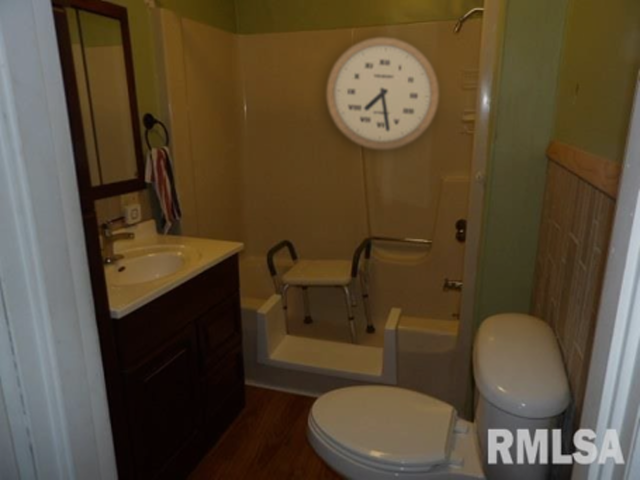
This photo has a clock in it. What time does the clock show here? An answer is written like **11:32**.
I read **7:28**
